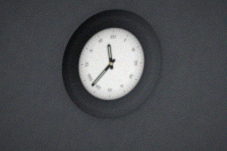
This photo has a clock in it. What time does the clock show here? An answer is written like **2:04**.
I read **11:37**
